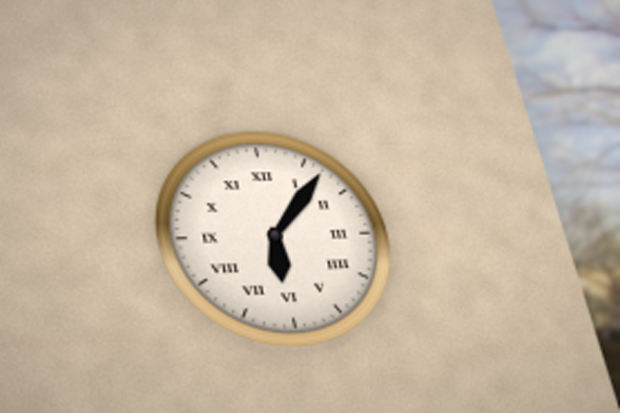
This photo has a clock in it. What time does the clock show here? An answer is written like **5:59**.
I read **6:07**
